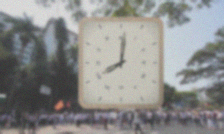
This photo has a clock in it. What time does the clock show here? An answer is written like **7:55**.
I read **8:01**
